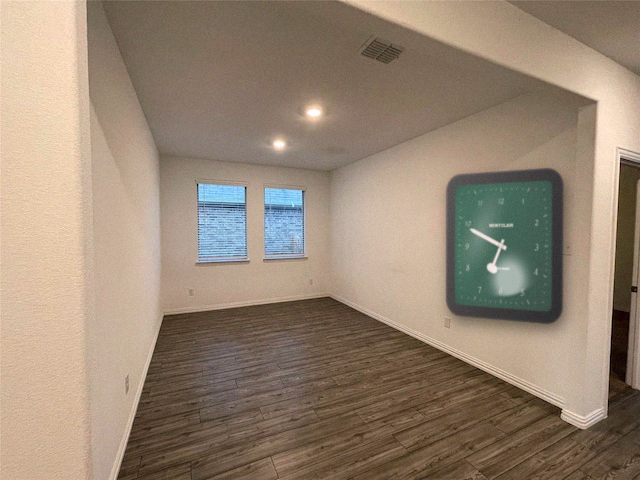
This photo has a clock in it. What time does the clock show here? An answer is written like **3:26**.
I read **6:49**
